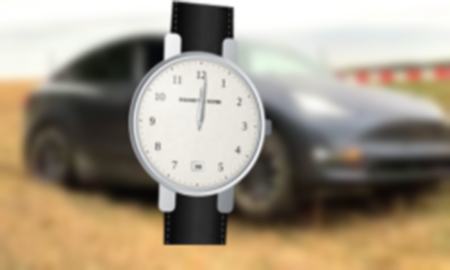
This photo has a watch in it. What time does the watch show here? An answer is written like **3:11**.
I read **12:01**
